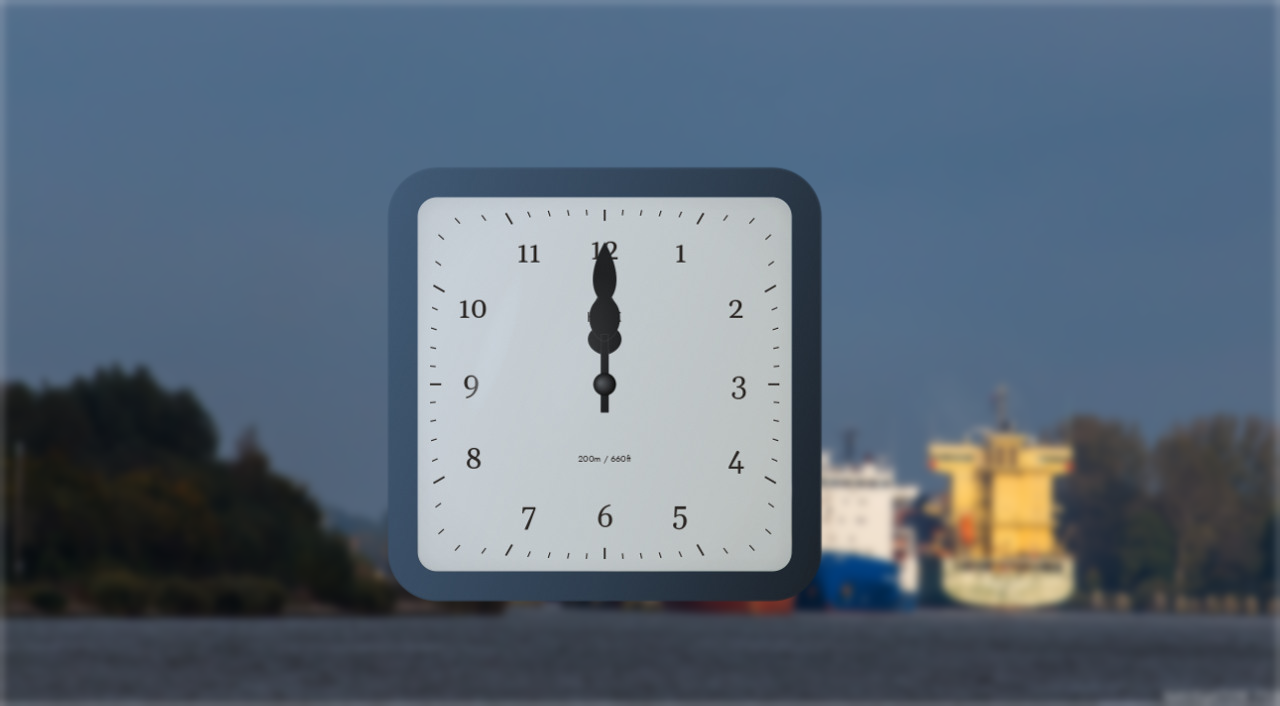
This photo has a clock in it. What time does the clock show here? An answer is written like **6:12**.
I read **12:00**
